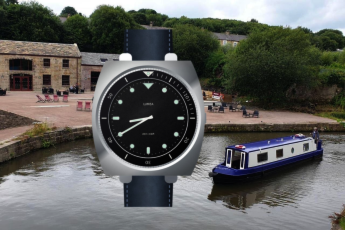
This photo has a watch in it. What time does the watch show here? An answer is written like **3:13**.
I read **8:40**
